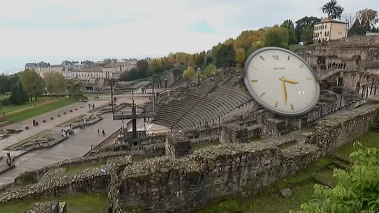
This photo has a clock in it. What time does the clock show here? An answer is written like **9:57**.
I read **3:32**
